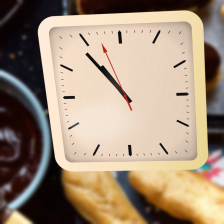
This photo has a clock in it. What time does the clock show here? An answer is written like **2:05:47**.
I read **10:53:57**
